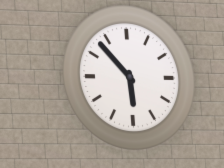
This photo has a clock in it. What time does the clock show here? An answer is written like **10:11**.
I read **5:53**
